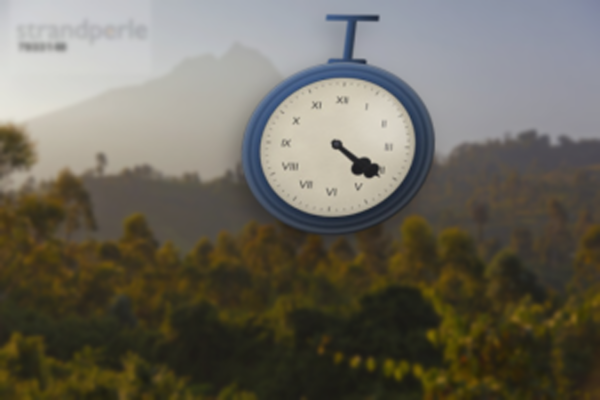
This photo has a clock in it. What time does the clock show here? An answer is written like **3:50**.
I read **4:21**
